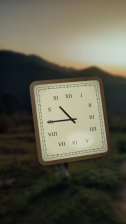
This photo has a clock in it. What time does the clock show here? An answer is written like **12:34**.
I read **10:45**
